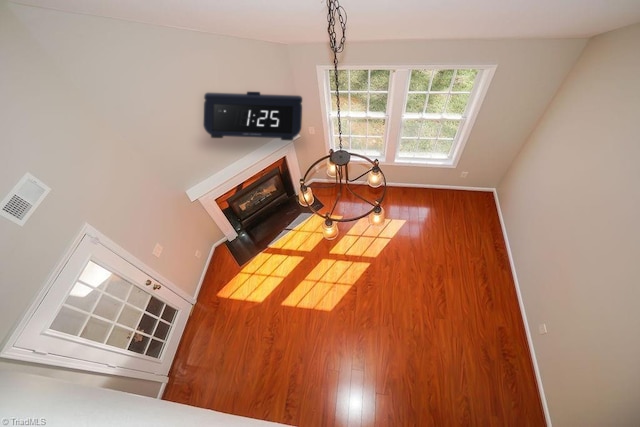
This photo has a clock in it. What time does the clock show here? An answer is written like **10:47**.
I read **1:25**
